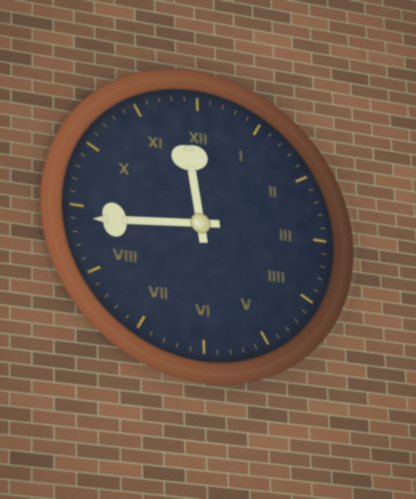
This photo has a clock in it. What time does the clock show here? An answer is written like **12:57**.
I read **11:44**
